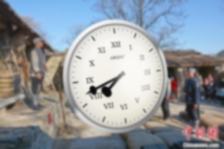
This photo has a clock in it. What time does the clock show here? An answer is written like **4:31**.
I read **7:42**
